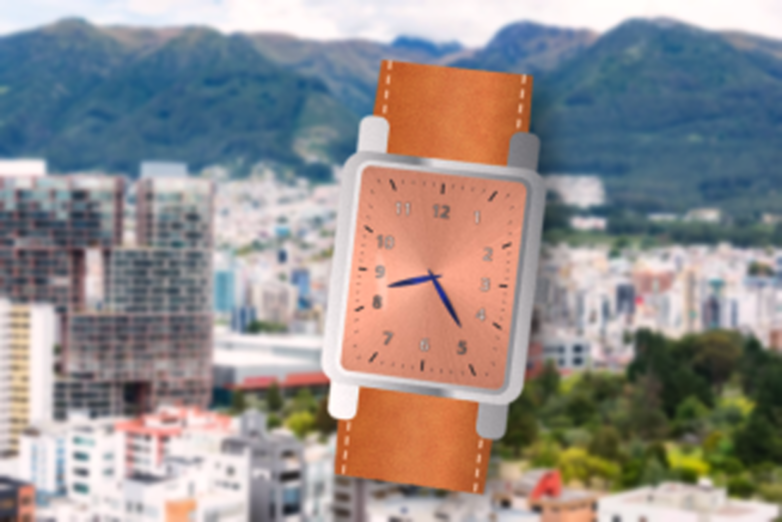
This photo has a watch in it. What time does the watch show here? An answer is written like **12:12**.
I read **8:24**
